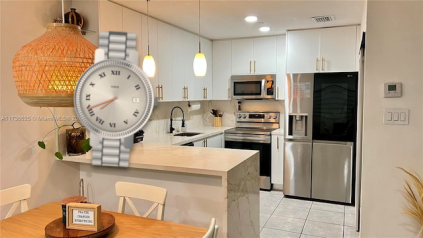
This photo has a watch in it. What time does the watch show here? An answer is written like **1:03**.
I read **7:41**
